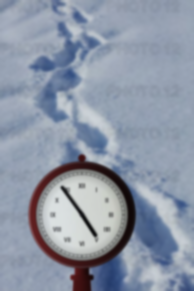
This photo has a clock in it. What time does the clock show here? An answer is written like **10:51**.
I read **4:54**
